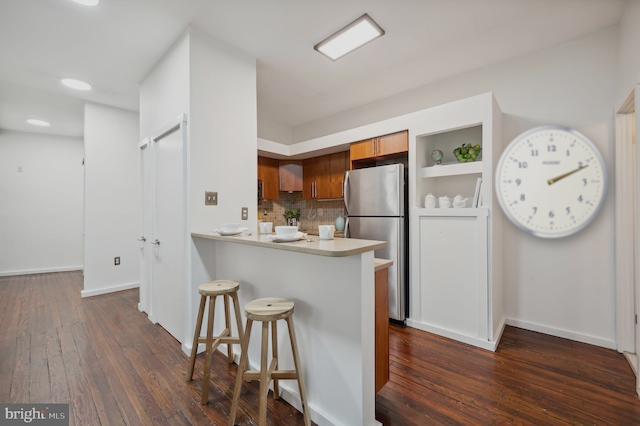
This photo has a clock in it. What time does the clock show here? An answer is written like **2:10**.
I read **2:11**
